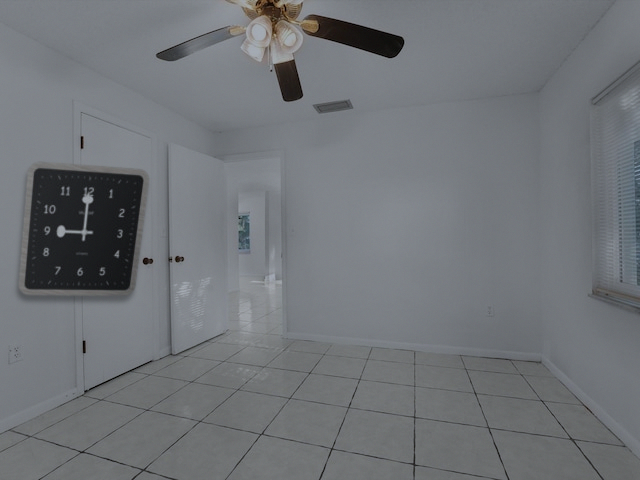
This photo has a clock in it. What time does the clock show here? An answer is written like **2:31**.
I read **9:00**
